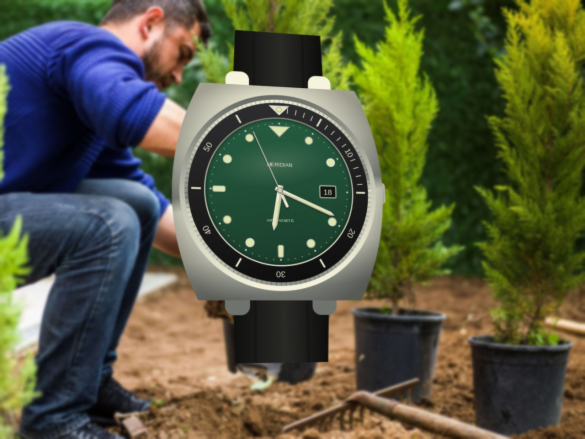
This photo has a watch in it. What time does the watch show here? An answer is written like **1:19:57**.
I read **6:18:56**
